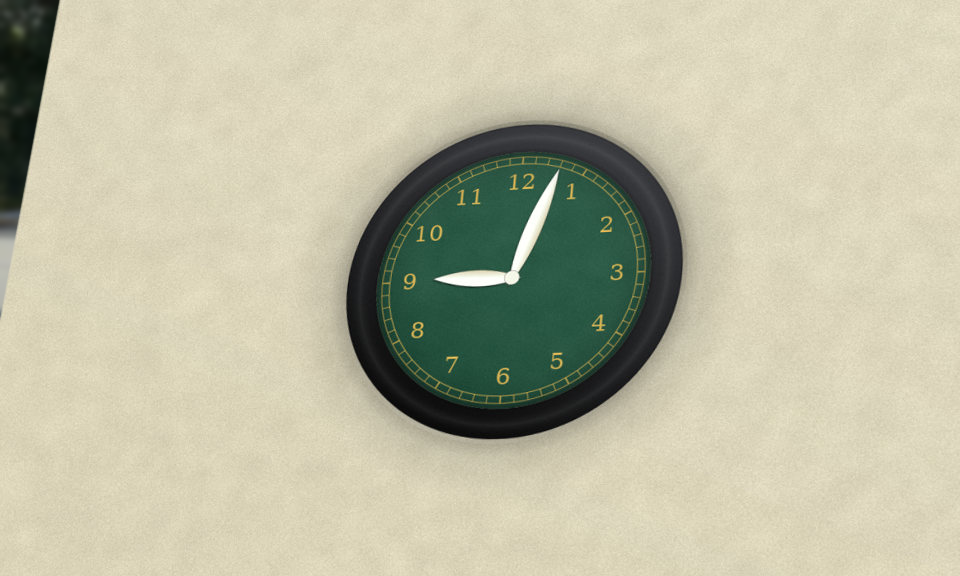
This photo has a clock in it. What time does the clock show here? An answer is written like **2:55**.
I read **9:03**
